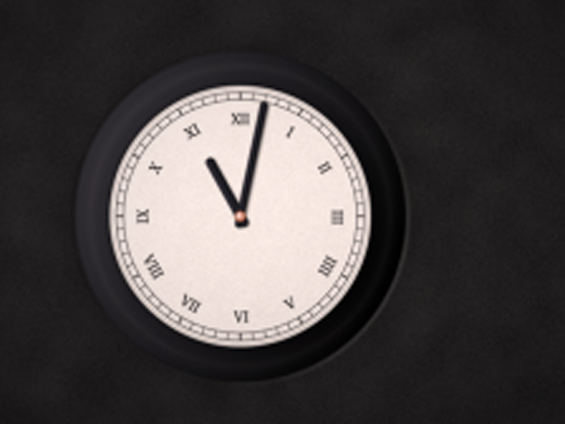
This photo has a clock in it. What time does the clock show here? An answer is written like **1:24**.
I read **11:02**
